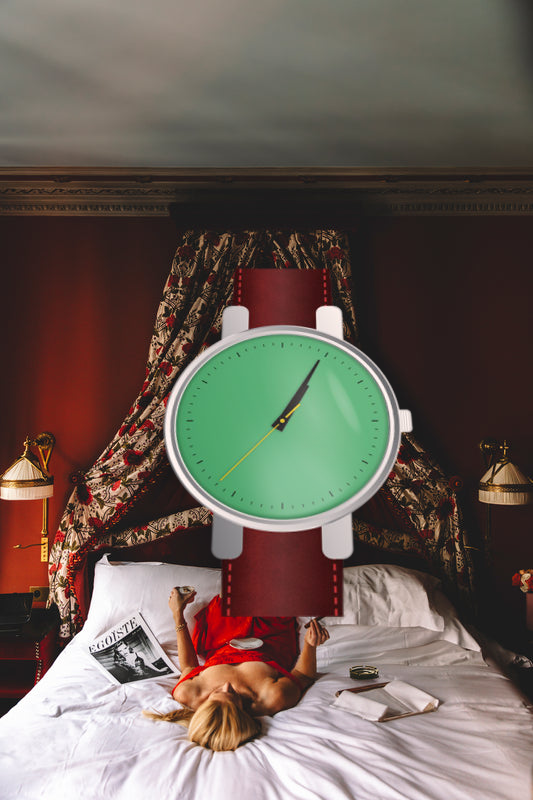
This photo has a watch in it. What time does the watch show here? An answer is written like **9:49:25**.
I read **1:04:37**
